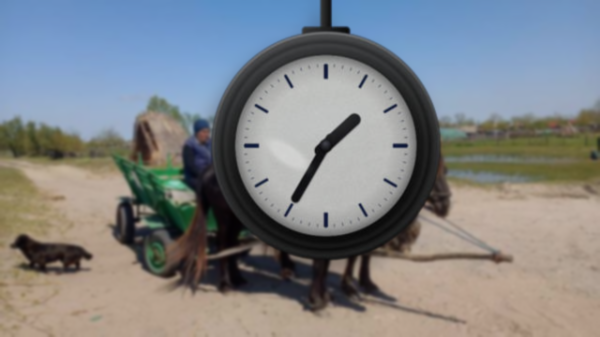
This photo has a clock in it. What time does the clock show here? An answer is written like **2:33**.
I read **1:35**
